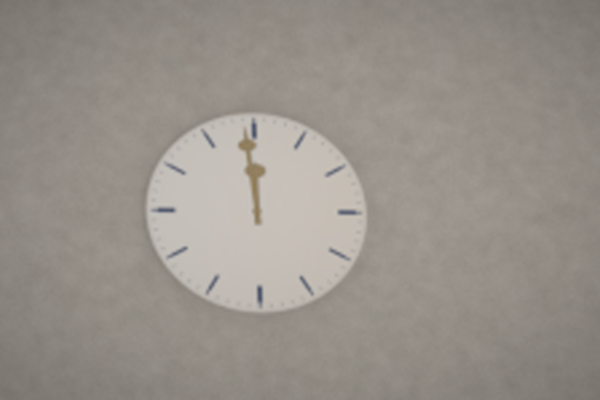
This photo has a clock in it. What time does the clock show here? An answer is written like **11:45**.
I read **11:59**
